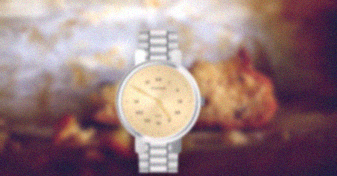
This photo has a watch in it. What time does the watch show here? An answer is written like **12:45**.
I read **4:50**
